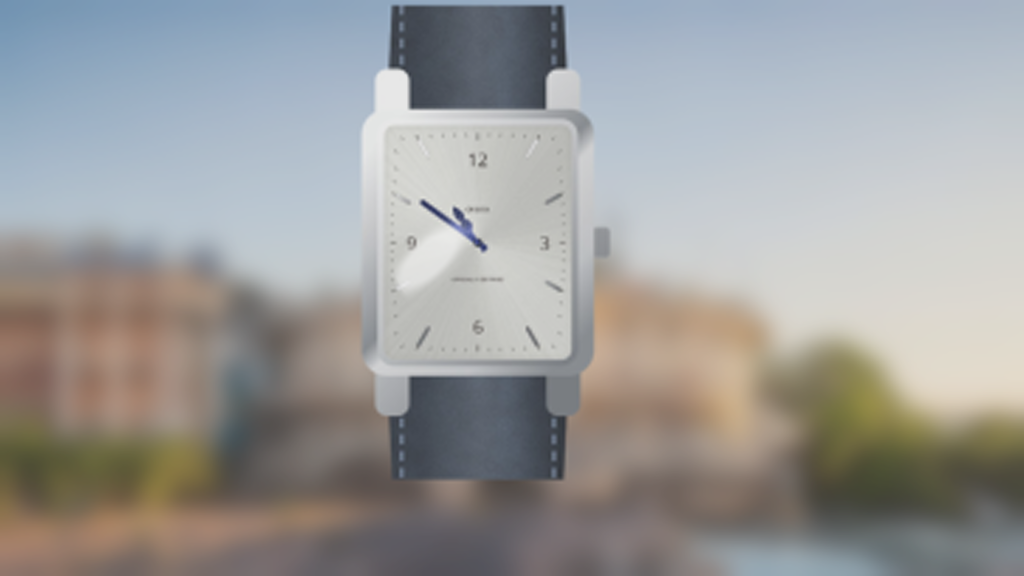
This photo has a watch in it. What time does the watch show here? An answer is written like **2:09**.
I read **10:51**
